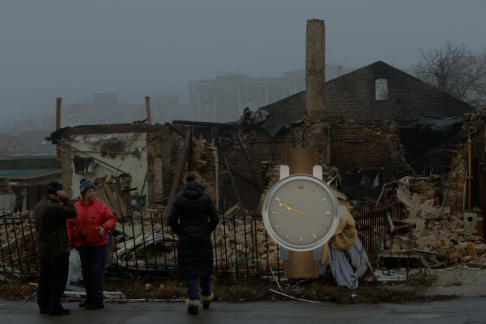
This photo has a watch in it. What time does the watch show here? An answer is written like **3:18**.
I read **9:49**
